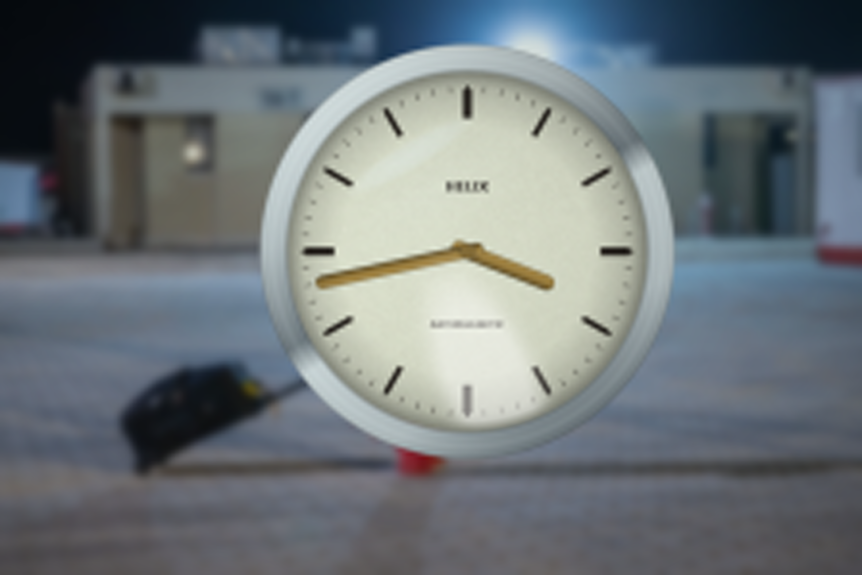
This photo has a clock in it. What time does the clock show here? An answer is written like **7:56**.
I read **3:43**
